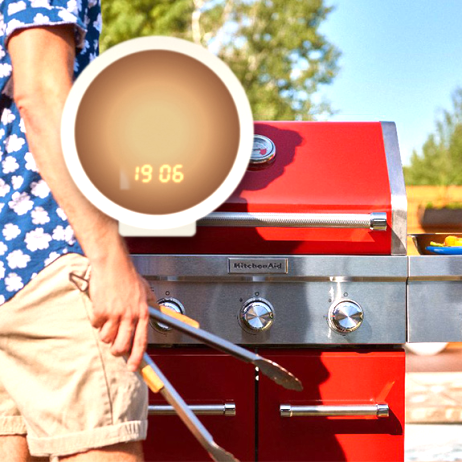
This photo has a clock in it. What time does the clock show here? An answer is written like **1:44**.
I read **19:06**
